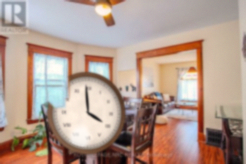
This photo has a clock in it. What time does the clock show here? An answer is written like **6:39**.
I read **3:59**
